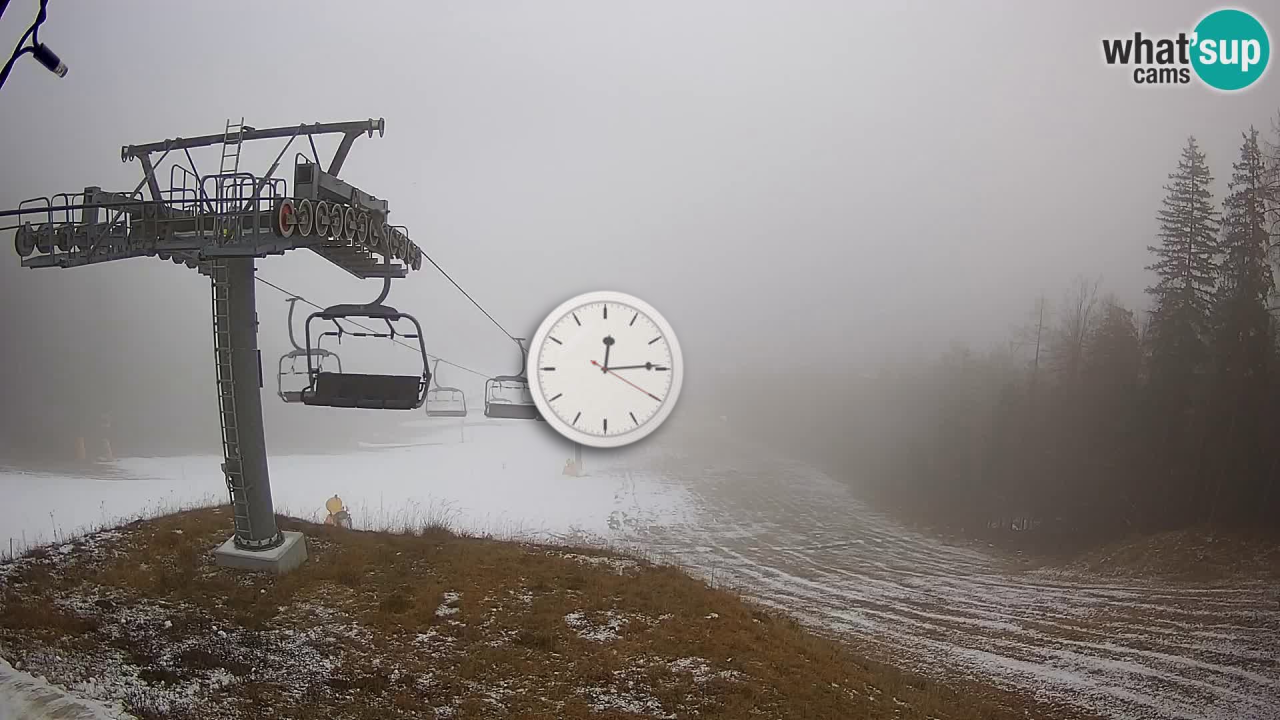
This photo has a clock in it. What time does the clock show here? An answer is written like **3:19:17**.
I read **12:14:20**
